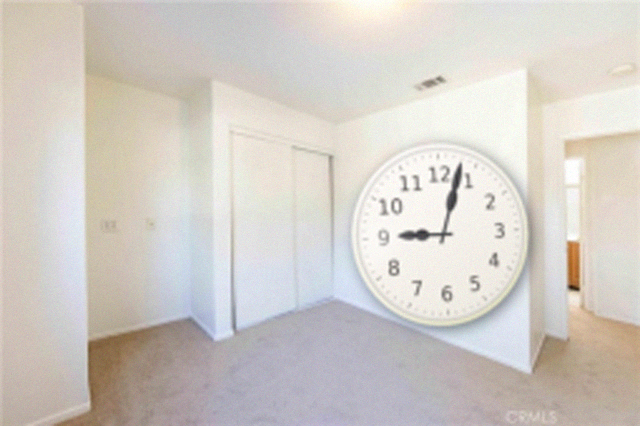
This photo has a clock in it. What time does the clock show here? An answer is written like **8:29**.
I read **9:03**
